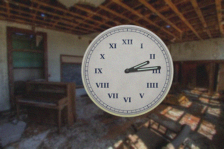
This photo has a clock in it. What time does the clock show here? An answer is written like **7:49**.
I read **2:14**
